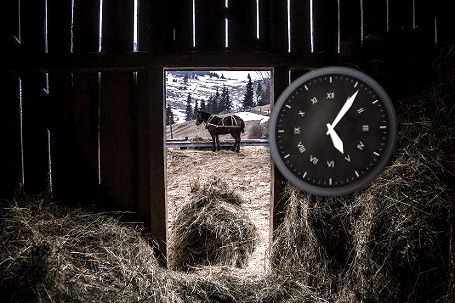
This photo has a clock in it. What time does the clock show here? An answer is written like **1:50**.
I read **5:06**
